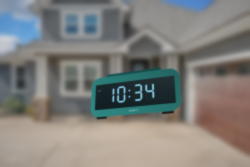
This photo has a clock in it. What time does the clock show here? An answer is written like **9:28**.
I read **10:34**
